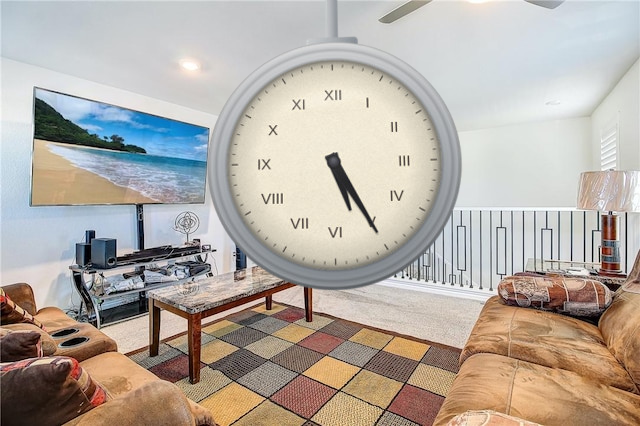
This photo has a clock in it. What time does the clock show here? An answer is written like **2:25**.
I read **5:25**
